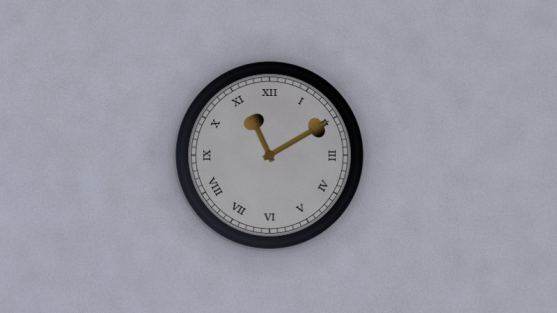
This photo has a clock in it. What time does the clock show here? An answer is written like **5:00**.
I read **11:10**
